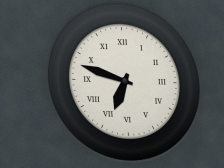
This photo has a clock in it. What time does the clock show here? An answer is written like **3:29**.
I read **6:48**
